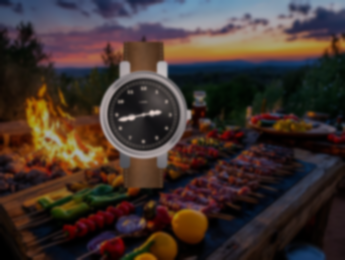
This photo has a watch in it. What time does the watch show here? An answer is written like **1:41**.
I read **2:43**
